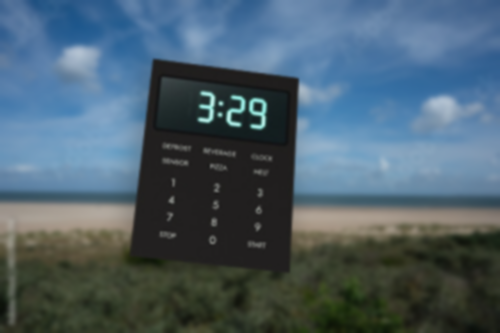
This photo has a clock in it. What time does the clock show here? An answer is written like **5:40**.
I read **3:29**
